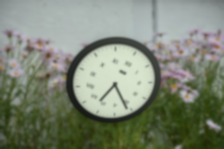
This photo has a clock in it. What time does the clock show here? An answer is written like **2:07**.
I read **6:21**
